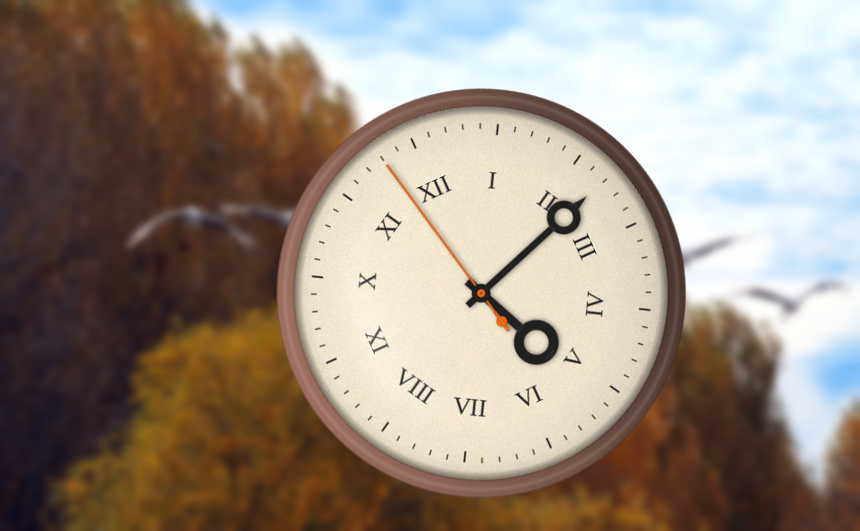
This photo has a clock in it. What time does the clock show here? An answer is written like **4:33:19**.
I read **5:11:58**
